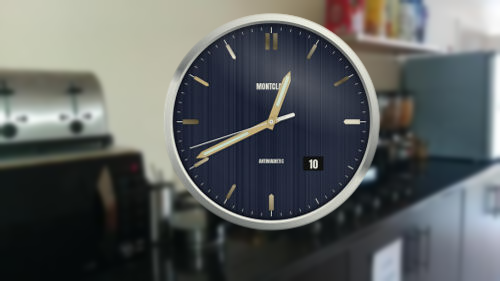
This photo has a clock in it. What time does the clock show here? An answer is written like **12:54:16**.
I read **12:40:42**
